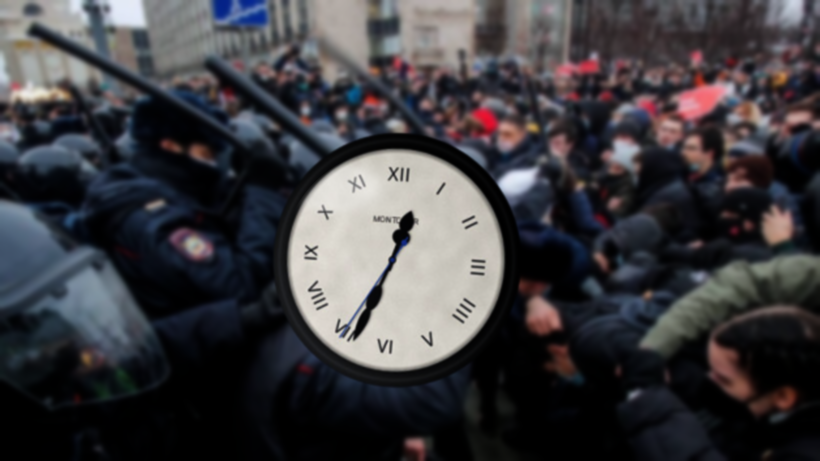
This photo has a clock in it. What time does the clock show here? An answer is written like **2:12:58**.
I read **12:33:35**
